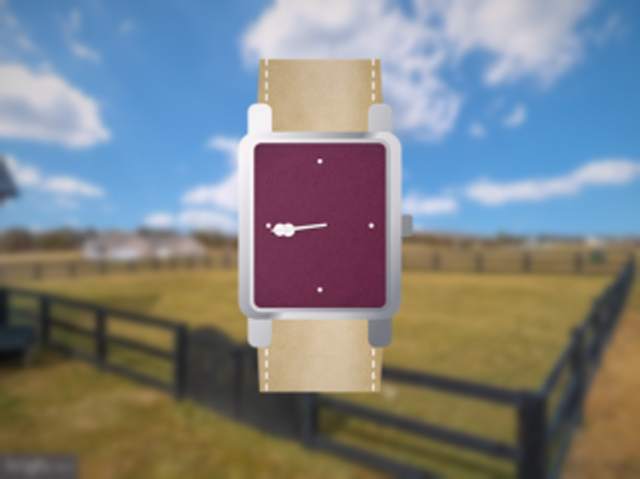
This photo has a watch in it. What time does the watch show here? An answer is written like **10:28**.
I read **8:44**
